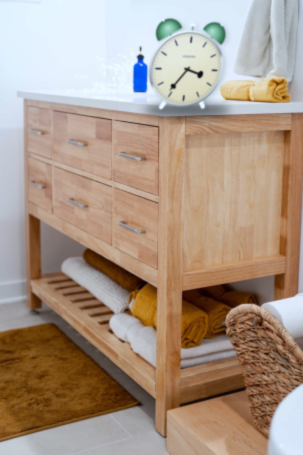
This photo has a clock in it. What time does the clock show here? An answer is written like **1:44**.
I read **3:36**
